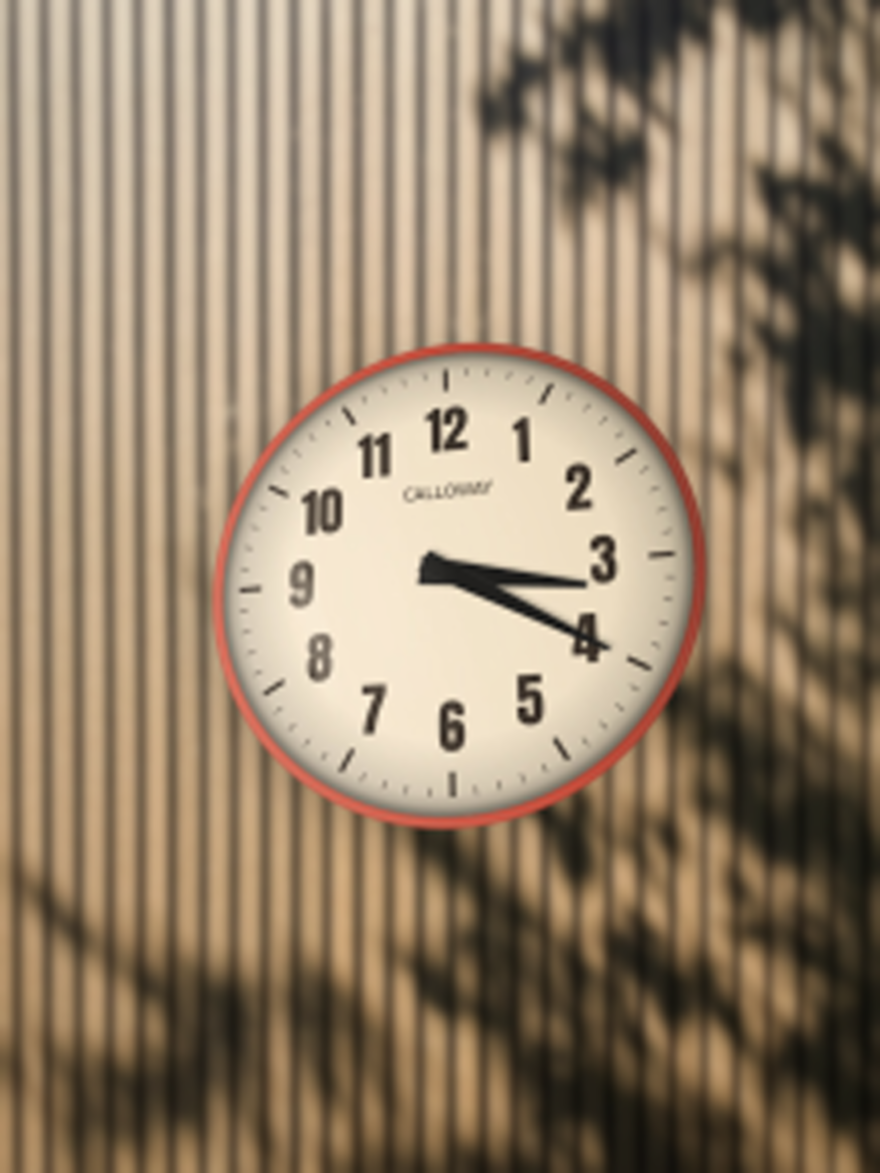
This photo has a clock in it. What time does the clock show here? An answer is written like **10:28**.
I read **3:20**
